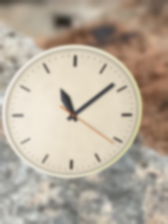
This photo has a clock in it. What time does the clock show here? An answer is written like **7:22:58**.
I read **11:08:21**
